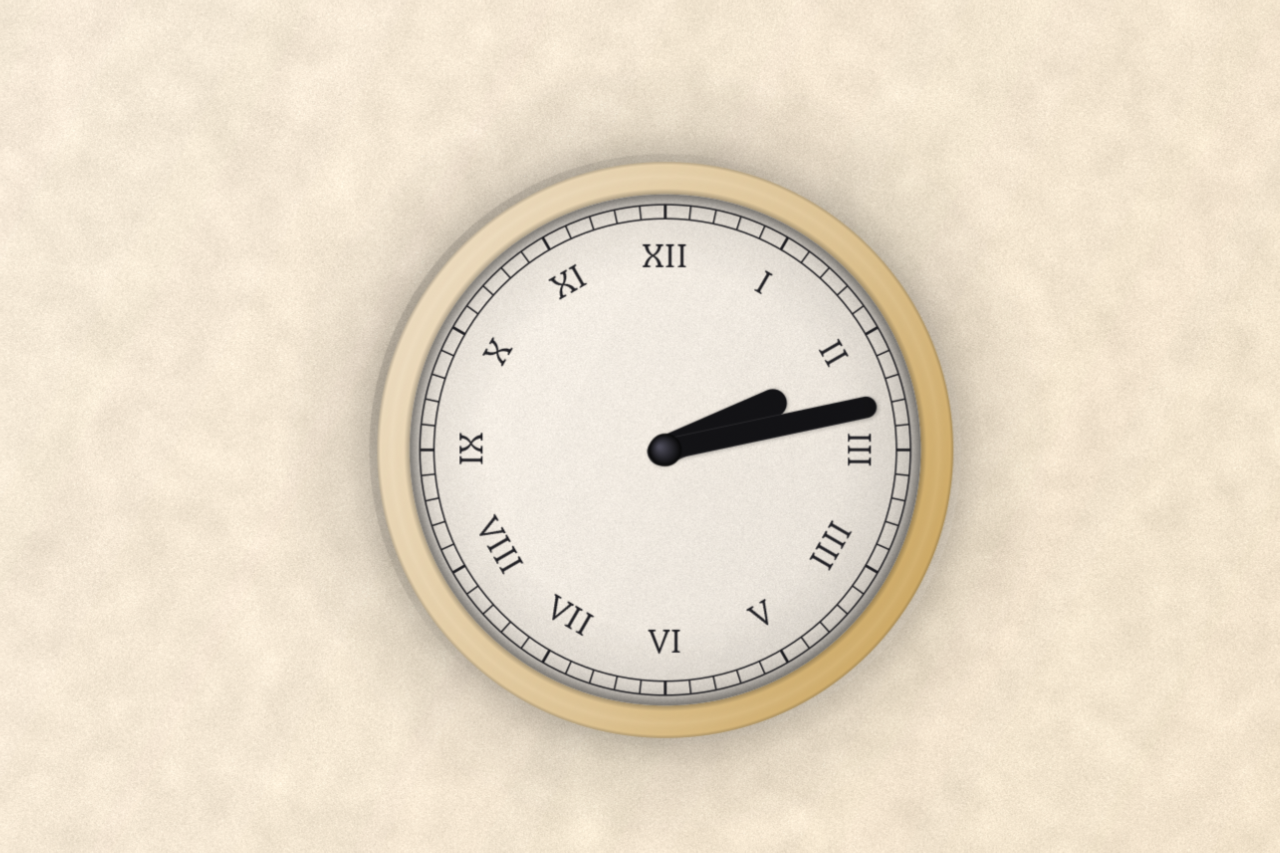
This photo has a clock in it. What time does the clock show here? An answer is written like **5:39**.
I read **2:13**
